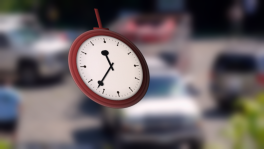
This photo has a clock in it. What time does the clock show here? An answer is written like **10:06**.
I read **11:37**
